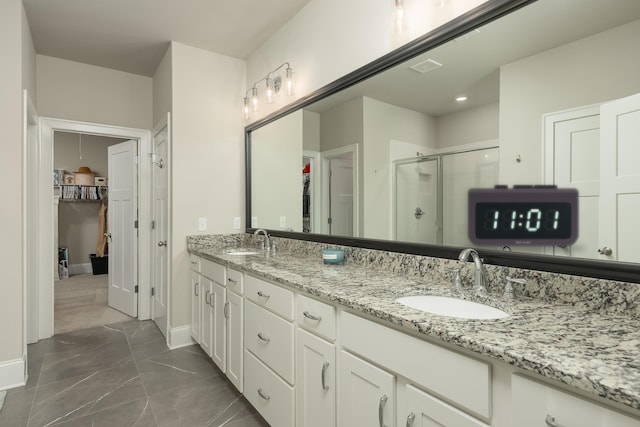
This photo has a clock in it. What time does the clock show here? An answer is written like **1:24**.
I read **11:01**
